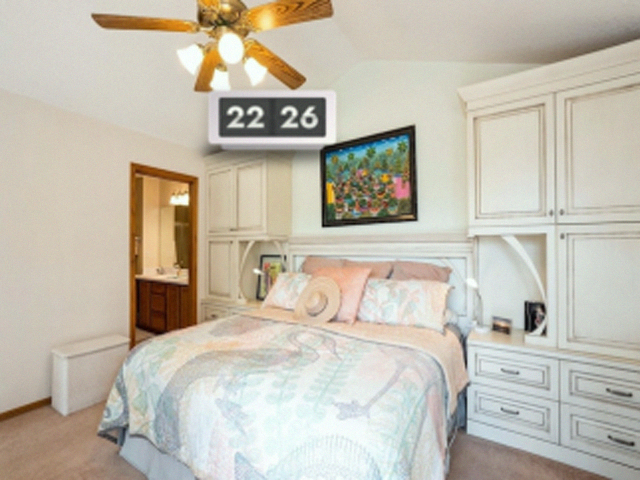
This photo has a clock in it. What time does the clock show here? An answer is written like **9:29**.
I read **22:26**
